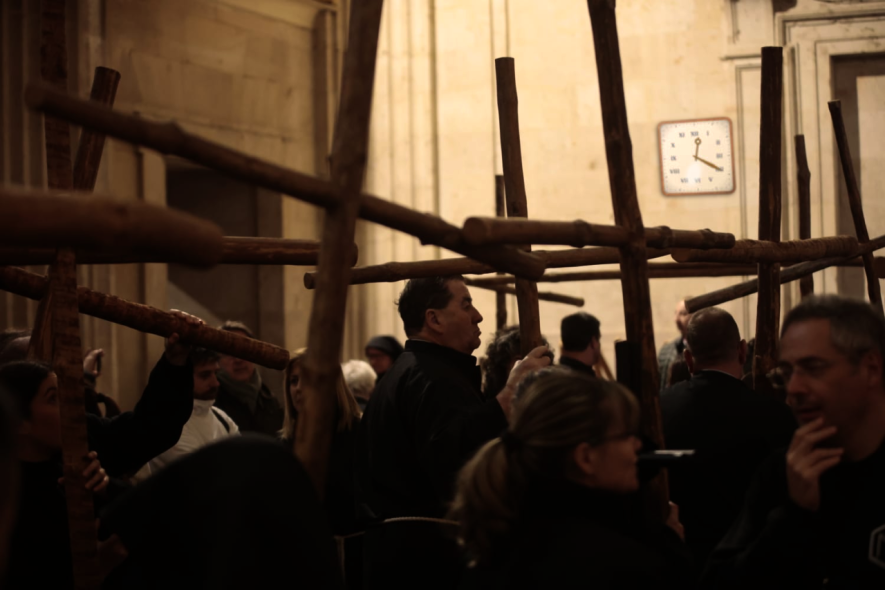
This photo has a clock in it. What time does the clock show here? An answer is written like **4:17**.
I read **12:20**
